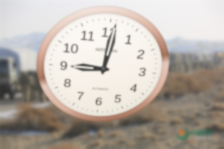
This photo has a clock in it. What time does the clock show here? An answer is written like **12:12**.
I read **9:01**
